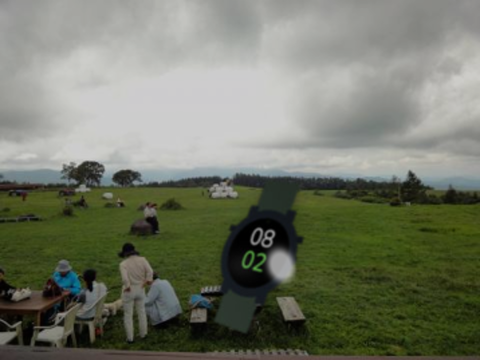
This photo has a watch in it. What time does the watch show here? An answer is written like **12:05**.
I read **8:02**
